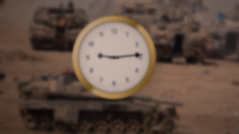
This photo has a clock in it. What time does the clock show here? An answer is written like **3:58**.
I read **9:14**
